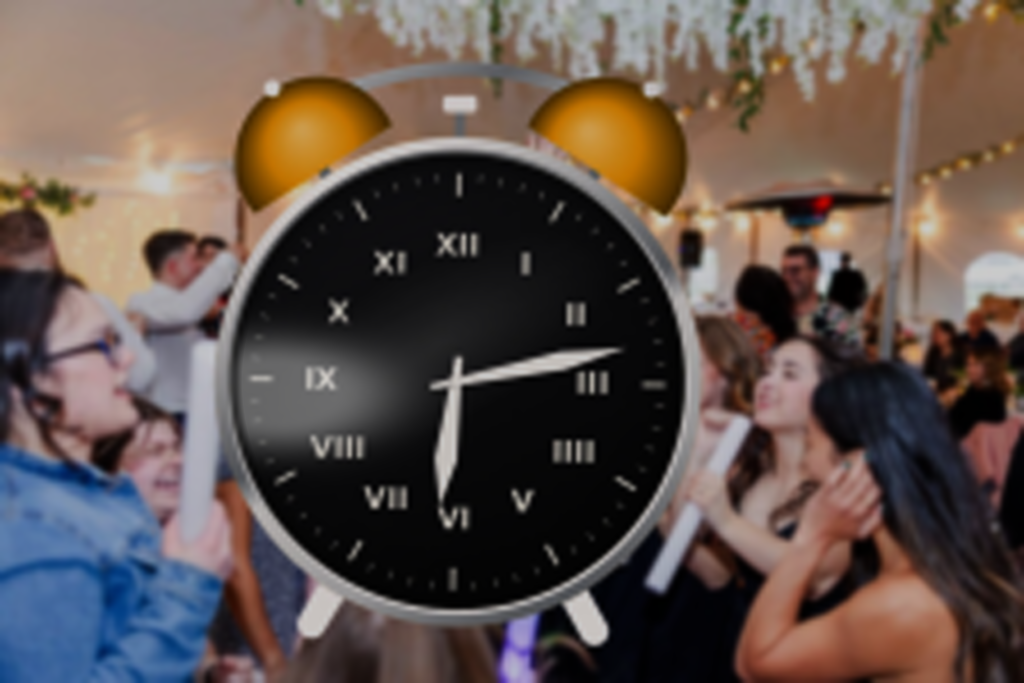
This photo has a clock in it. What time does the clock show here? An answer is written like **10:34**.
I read **6:13**
